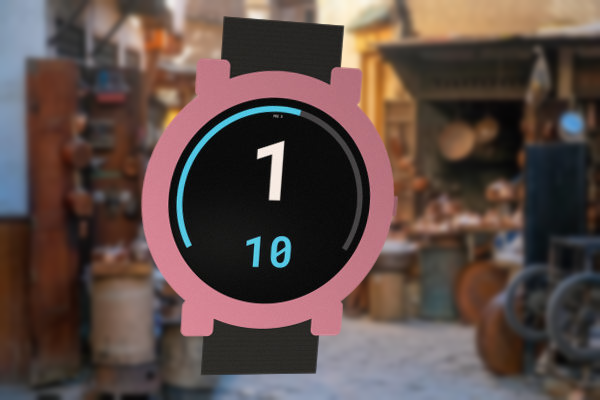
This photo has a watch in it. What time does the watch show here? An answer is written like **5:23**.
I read **1:10**
